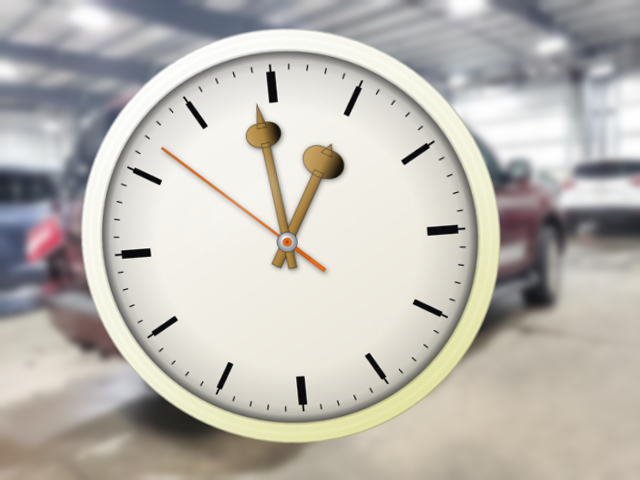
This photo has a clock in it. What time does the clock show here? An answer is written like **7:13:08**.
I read **12:58:52**
